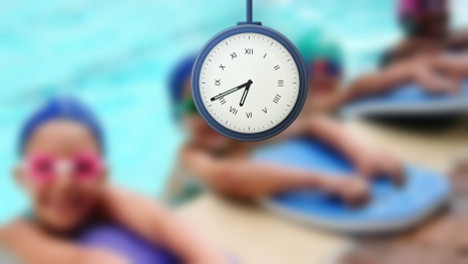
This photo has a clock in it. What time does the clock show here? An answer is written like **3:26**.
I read **6:41**
